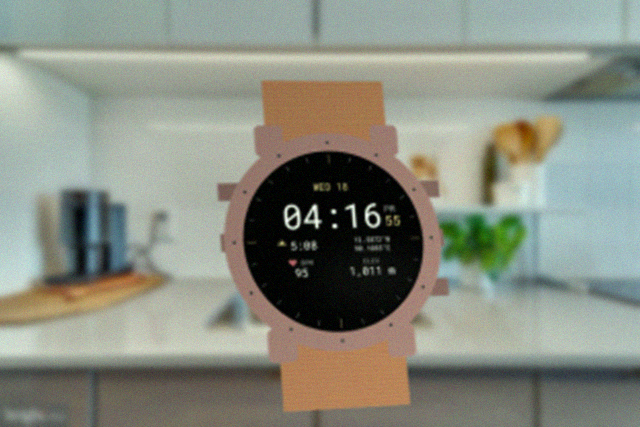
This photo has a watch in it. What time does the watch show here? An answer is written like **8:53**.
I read **4:16**
